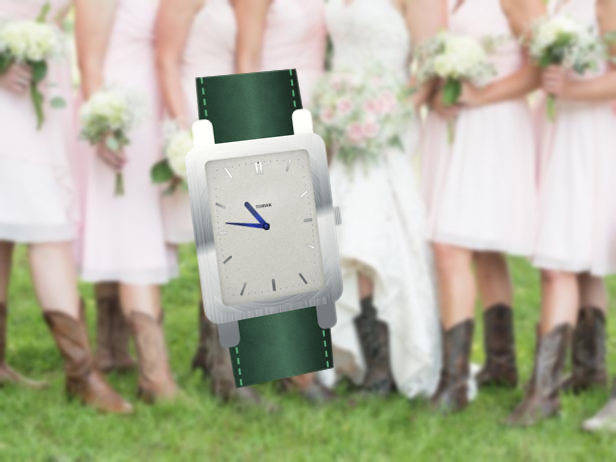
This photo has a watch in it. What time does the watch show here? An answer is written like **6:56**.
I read **10:47**
